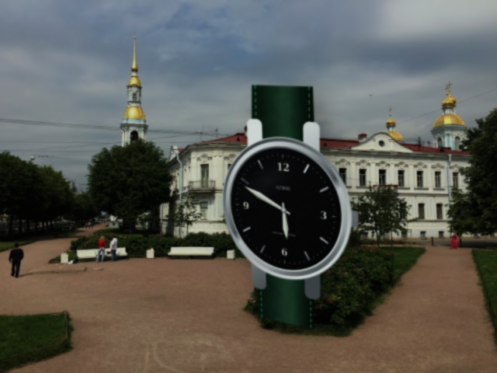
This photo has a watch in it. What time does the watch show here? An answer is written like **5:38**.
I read **5:49**
